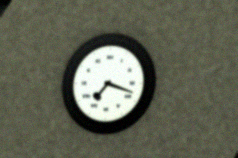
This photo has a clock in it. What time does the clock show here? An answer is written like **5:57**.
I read **7:18**
